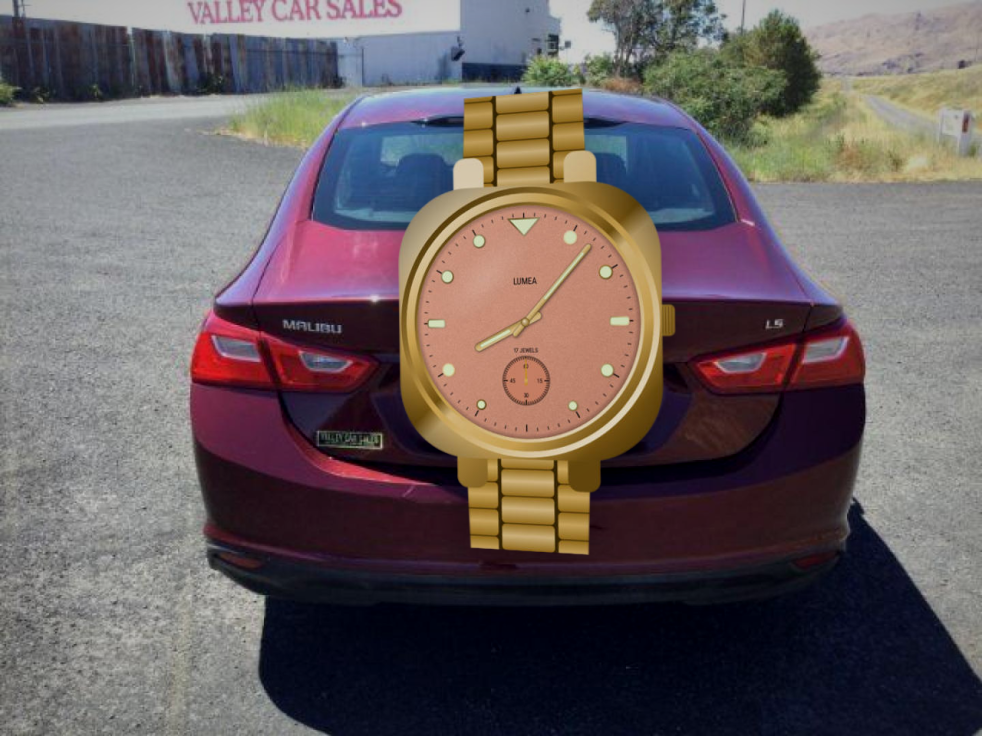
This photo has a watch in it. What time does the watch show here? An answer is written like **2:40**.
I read **8:07**
